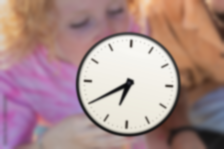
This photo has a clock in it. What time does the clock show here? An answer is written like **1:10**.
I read **6:40**
